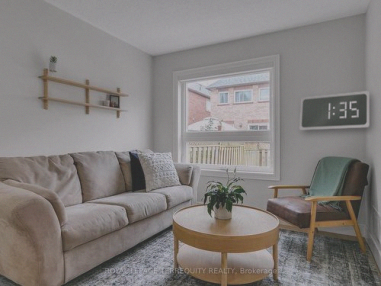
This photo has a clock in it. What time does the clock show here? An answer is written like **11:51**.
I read **1:35**
